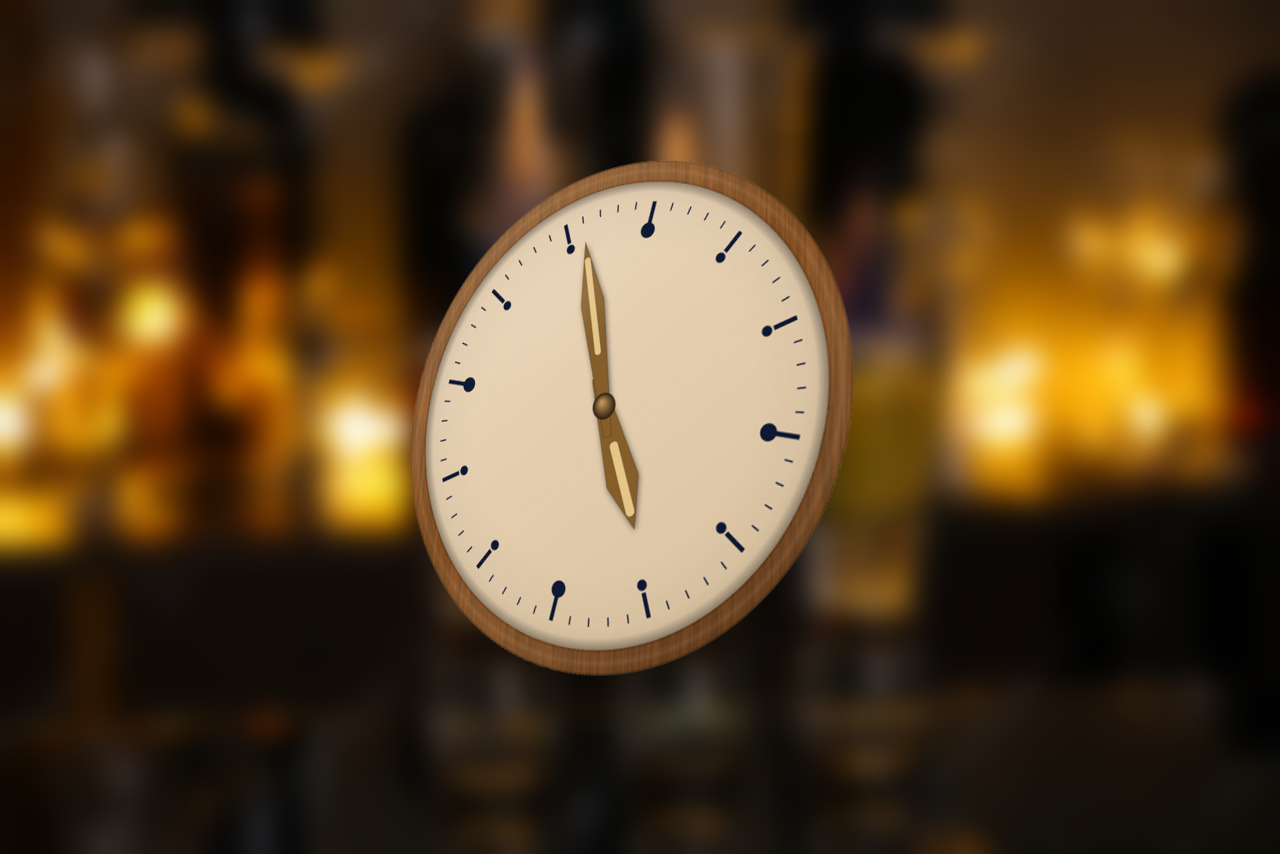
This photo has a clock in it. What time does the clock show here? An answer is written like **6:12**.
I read **4:56**
